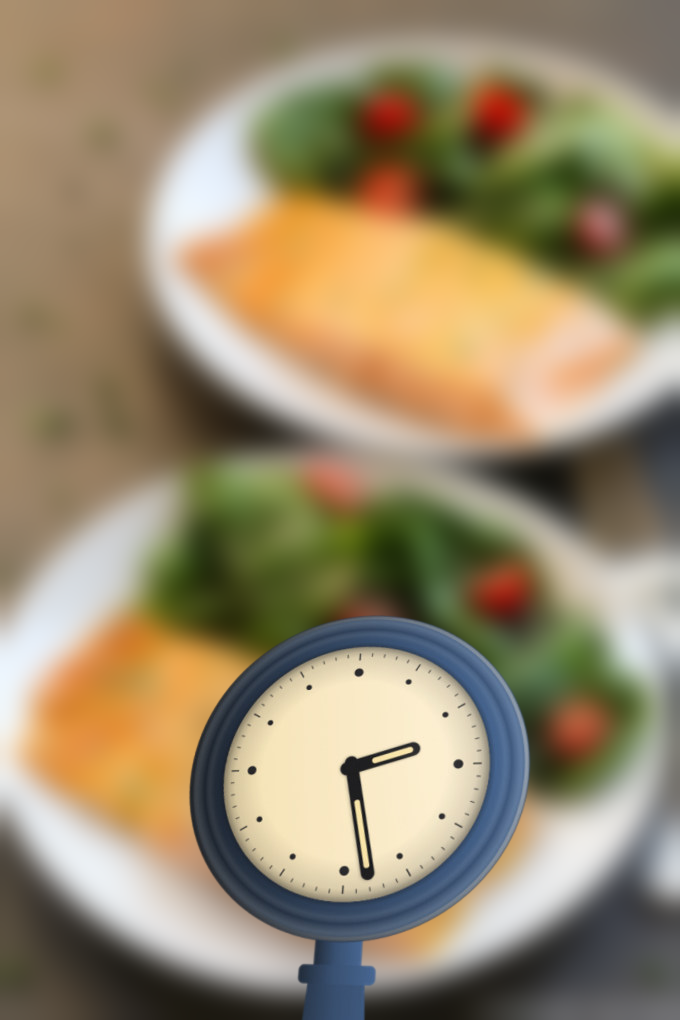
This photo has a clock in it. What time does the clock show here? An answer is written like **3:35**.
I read **2:28**
